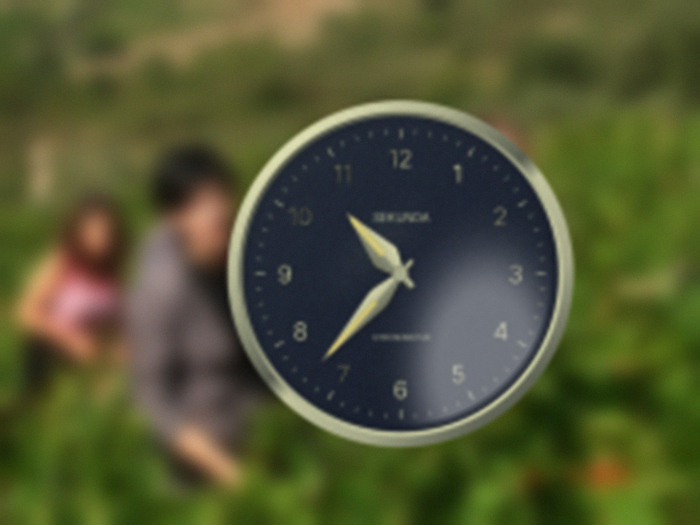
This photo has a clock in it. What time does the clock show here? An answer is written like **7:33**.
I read **10:37**
